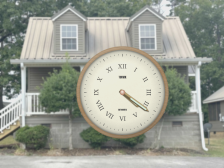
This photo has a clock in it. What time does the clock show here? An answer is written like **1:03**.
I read **4:21**
